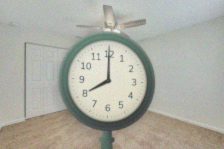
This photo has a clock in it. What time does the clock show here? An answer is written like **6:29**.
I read **8:00**
